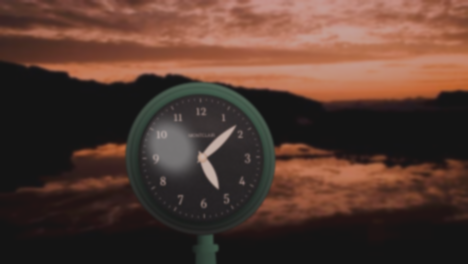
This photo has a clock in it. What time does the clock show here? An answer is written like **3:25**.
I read **5:08**
